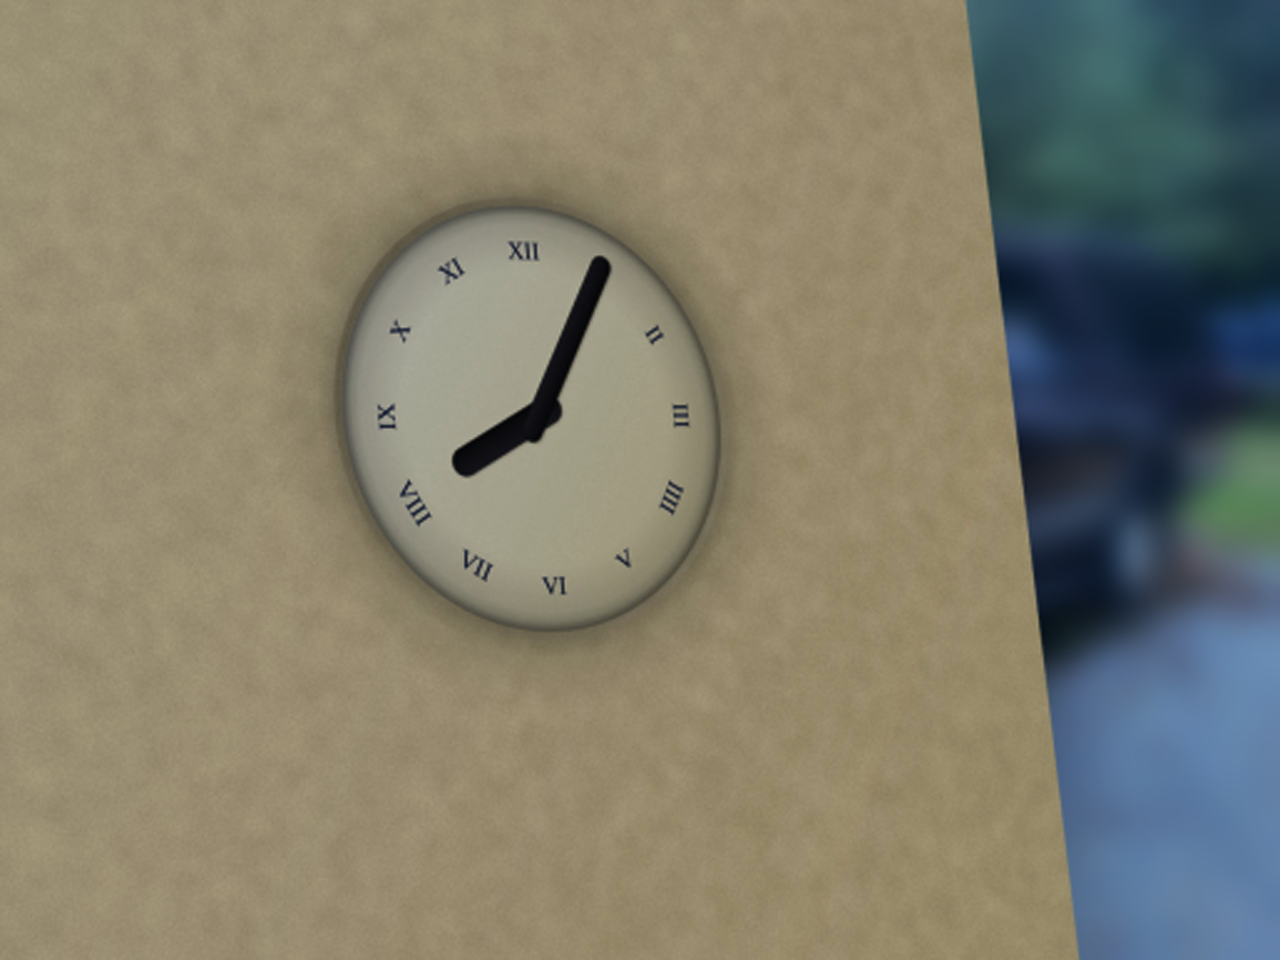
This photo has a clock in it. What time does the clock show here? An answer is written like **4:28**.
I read **8:05**
